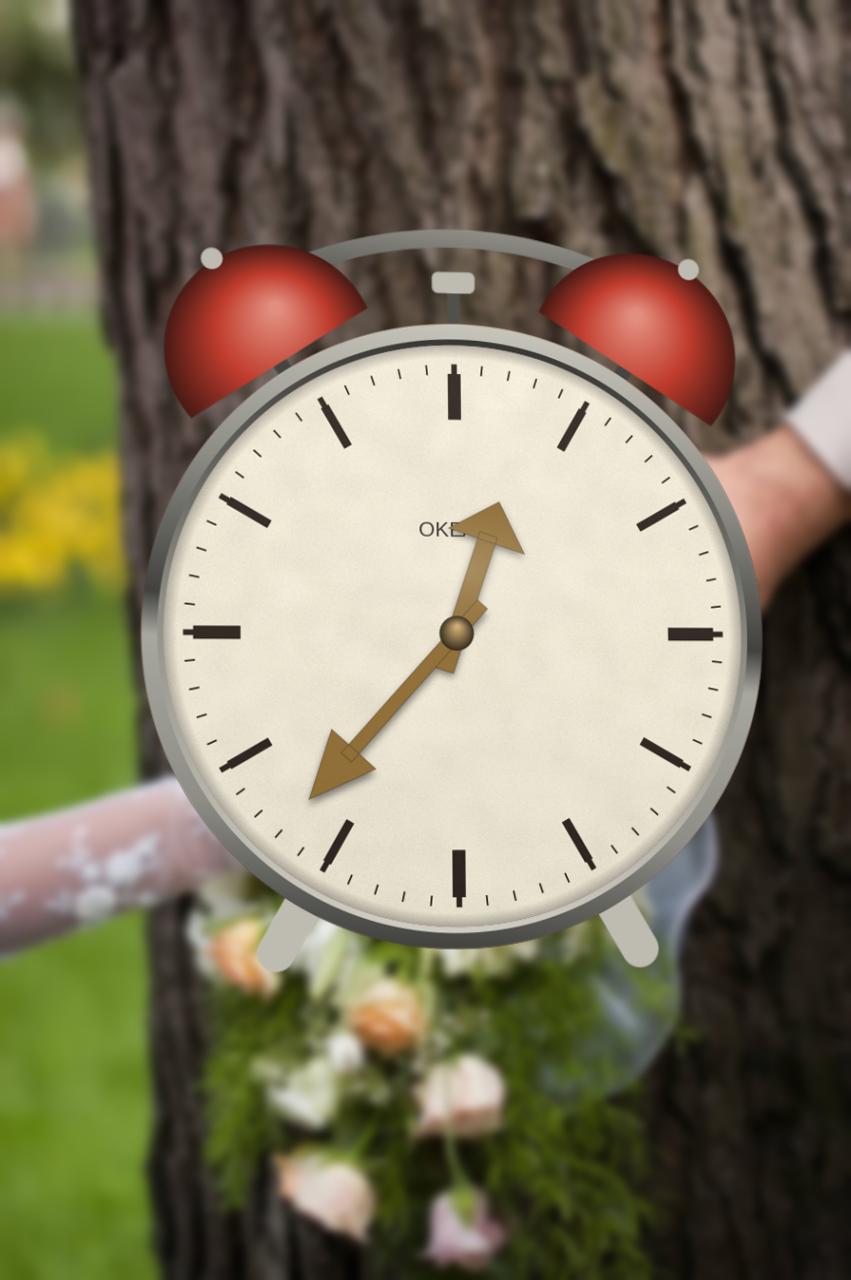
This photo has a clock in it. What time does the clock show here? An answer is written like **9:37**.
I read **12:37**
